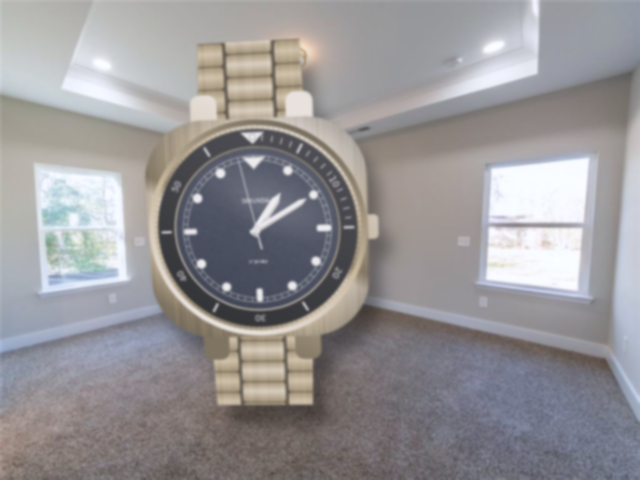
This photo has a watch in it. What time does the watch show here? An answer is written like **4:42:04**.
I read **1:09:58**
